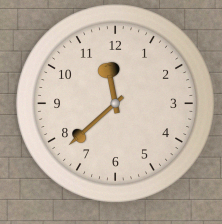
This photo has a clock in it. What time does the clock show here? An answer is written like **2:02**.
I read **11:38**
